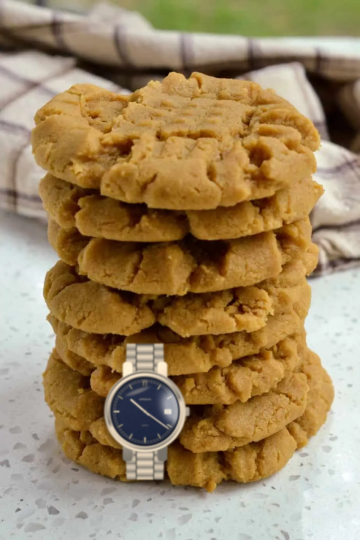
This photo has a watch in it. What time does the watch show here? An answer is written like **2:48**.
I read **10:21**
